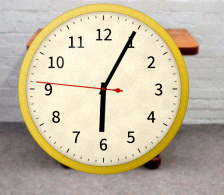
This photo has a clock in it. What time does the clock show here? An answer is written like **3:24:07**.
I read **6:04:46**
